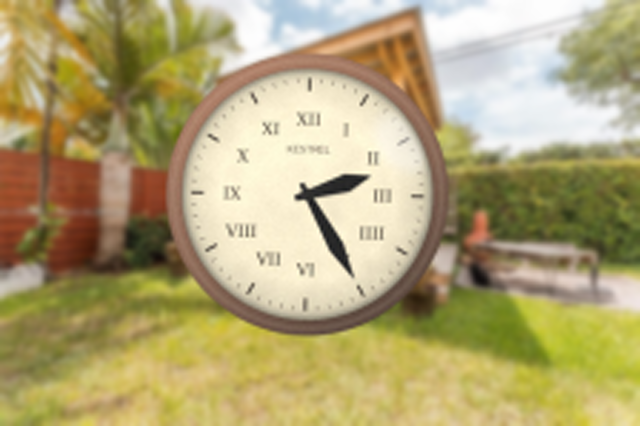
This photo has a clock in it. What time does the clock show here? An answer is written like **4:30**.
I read **2:25**
